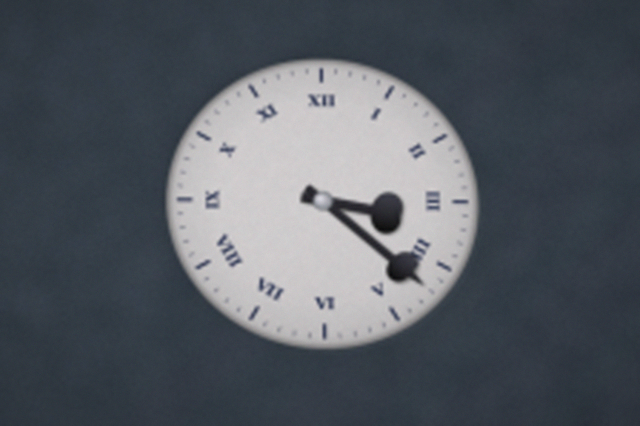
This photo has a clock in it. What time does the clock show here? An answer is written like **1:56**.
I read **3:22**
